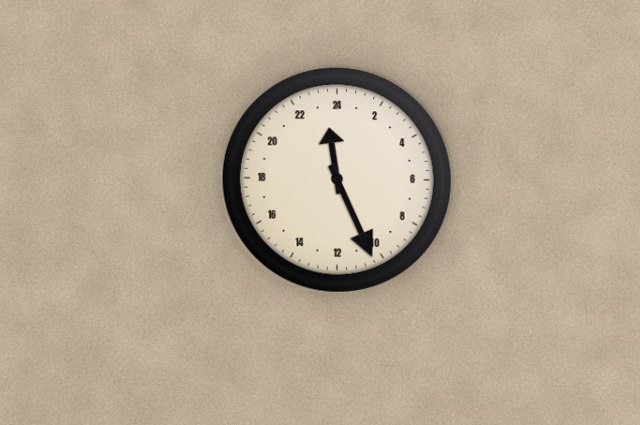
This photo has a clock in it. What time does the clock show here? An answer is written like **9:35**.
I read **23:26**
